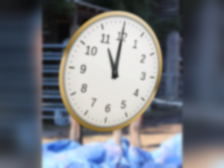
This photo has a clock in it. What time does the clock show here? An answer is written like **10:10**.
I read **11:00**
